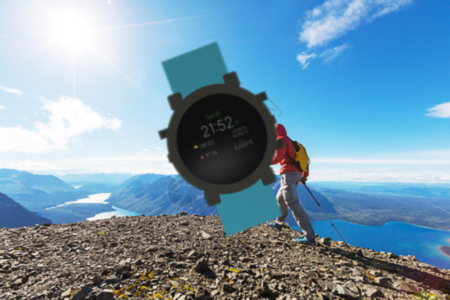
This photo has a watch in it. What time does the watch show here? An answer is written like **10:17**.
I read **21:52**
